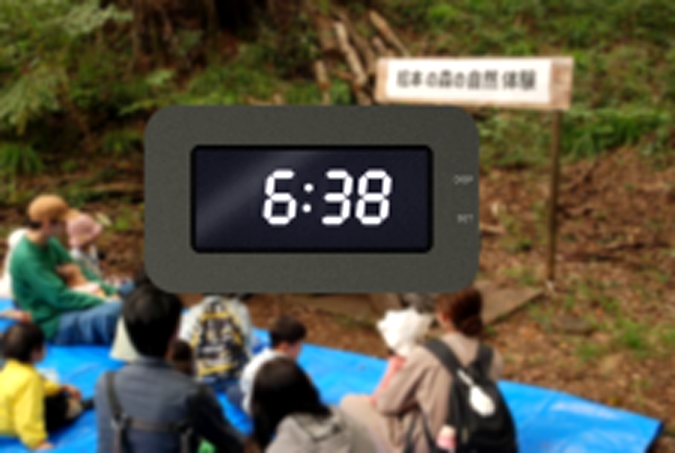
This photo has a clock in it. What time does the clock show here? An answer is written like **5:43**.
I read **6:38**
